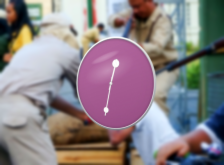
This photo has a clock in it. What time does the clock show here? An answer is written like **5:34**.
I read **12:32**
